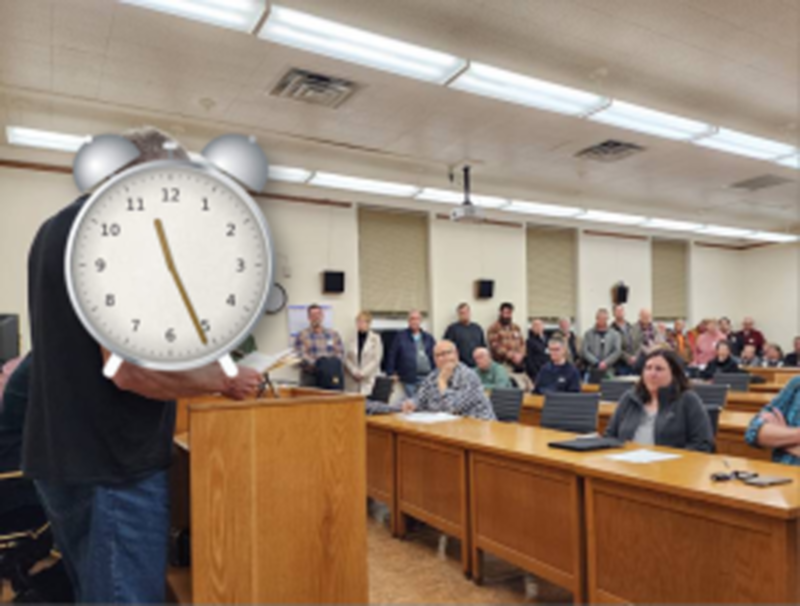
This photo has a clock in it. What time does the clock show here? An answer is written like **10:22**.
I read **11:26**
